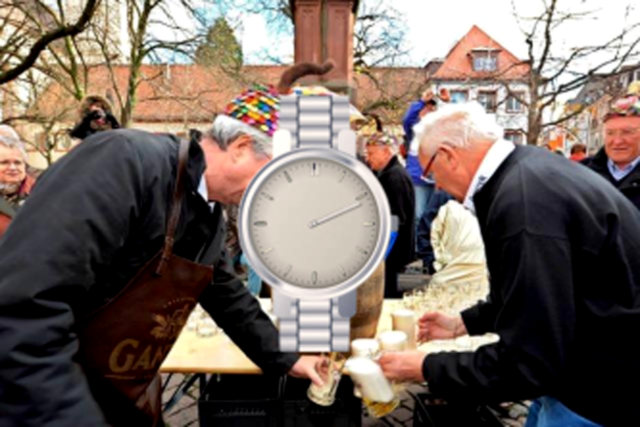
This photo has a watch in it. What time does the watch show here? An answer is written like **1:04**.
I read **2:11**
